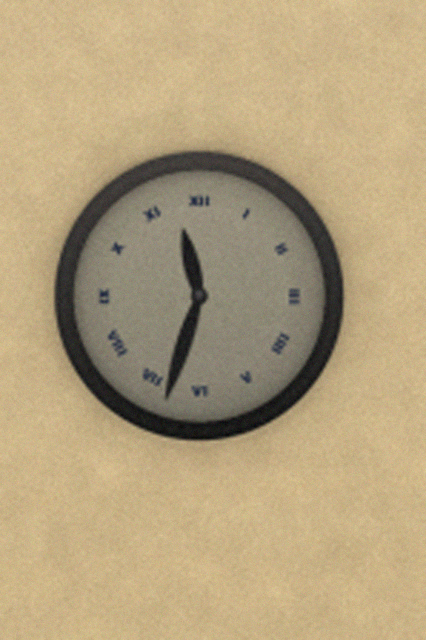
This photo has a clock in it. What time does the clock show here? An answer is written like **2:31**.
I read **11:33**
